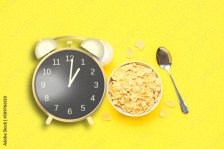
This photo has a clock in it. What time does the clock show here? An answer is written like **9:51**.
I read **1:01**
